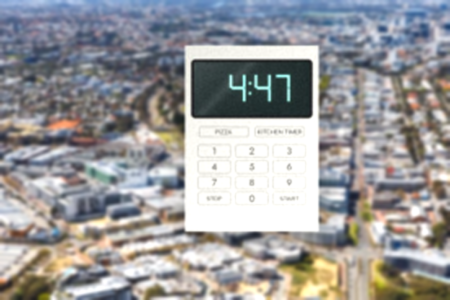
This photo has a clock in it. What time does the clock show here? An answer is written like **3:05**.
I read **4:47**
